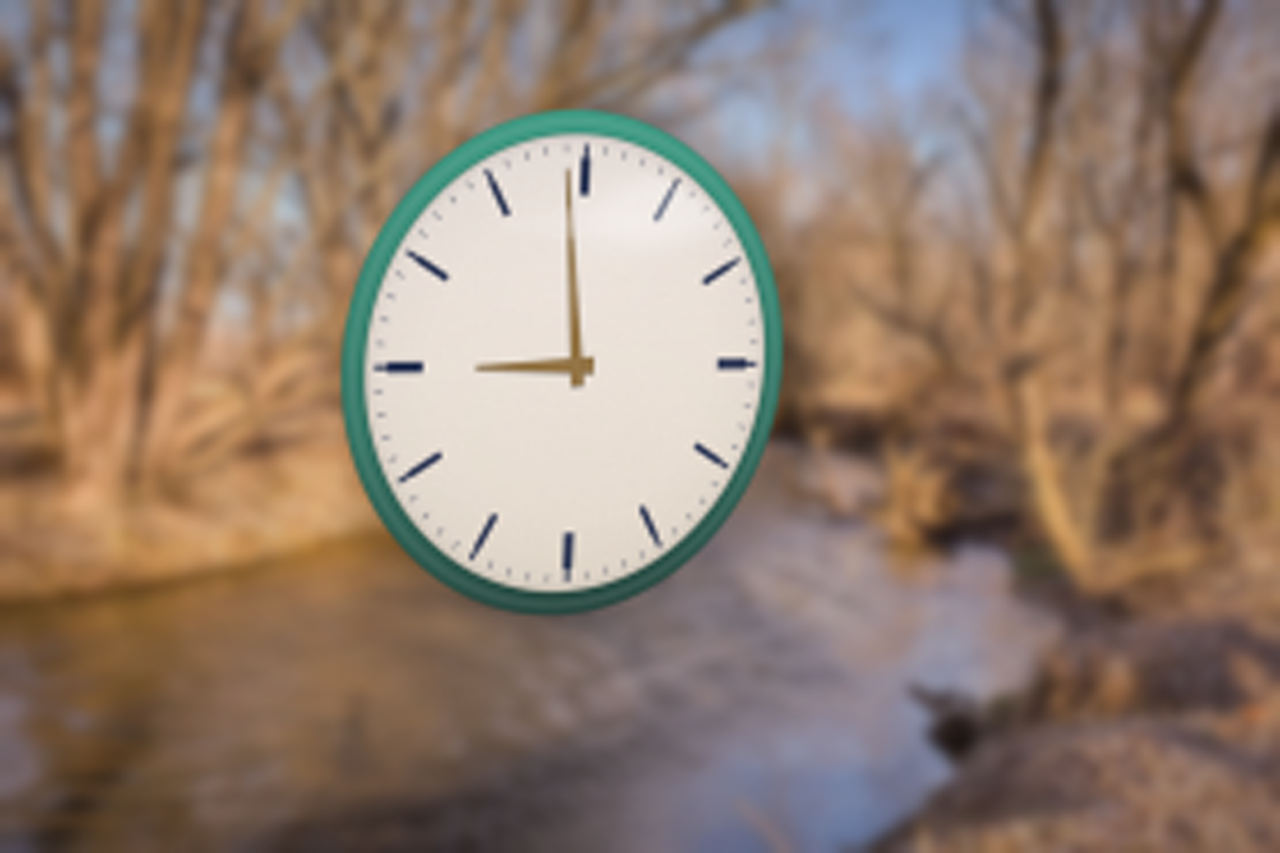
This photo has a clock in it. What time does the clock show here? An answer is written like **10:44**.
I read **8:59**
